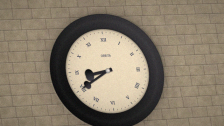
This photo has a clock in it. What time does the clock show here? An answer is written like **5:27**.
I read **8:40**
